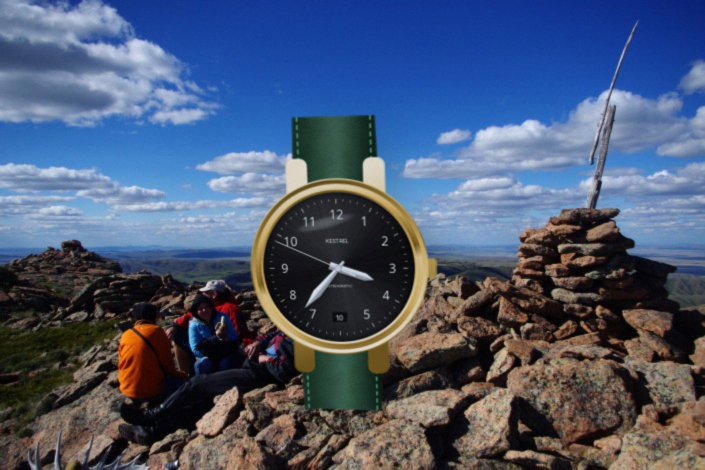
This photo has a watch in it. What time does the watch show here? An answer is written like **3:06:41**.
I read **3:36:49**
